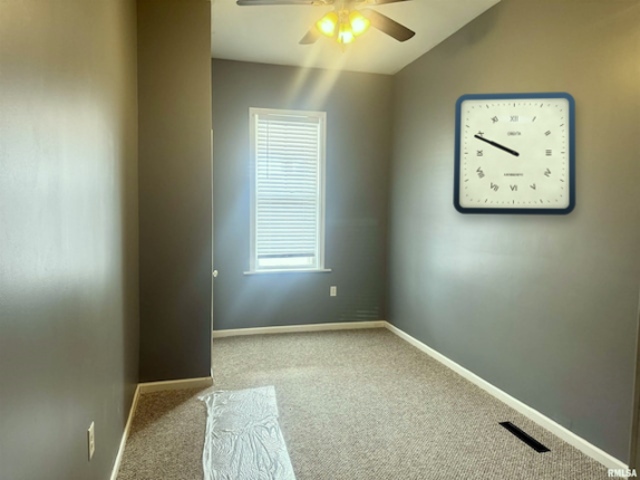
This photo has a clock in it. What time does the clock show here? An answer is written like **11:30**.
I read **9:49**
